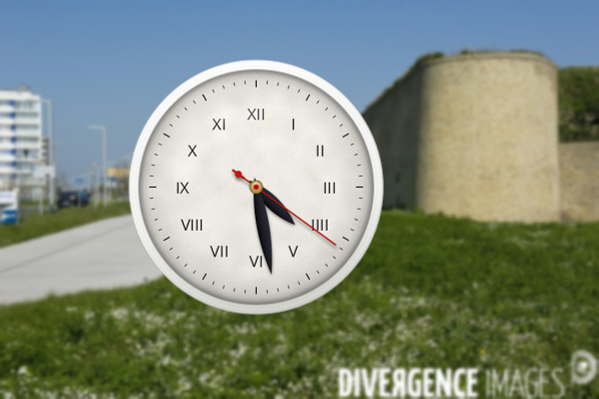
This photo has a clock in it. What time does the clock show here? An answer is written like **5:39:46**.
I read **4:28:21**
